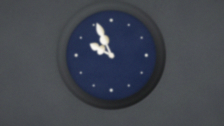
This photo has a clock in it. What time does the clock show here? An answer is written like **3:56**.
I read **9:56**
